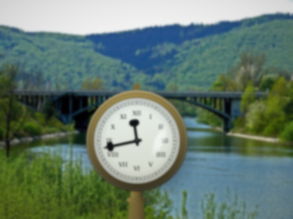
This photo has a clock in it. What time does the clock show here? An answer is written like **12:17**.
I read **11:43**
